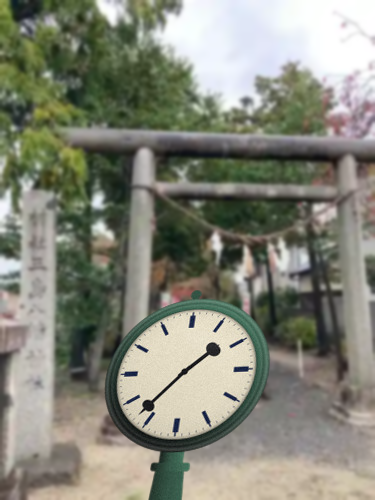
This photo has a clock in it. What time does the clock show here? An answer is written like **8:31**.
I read **1:37**
